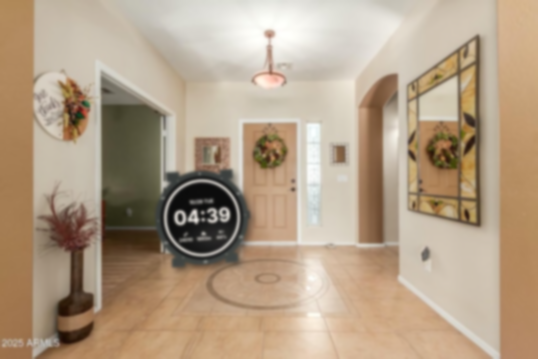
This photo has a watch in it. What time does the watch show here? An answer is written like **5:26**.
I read **4:39**
